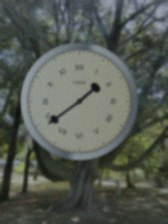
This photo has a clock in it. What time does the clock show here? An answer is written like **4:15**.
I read **1:39**
